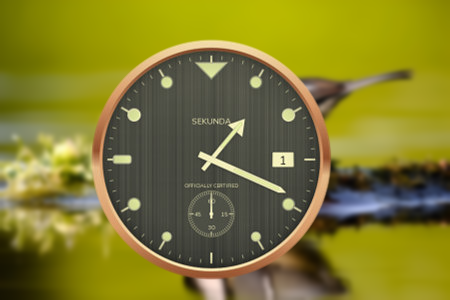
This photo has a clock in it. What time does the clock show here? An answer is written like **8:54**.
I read **1:19**
